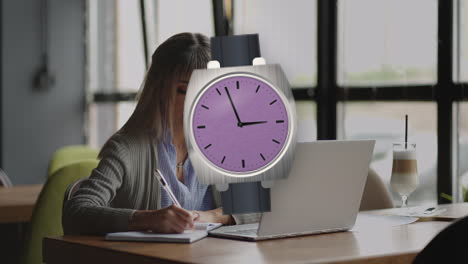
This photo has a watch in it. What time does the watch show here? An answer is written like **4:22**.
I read **2:57**
